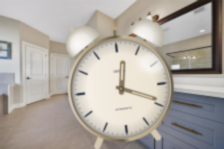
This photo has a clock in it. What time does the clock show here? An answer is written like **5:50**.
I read **12:19**
